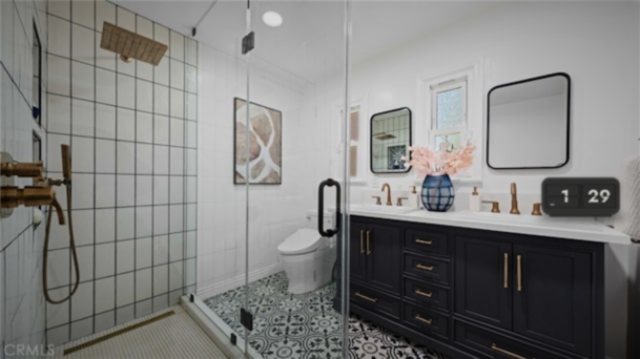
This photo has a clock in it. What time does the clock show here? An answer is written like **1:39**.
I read **1:29**
